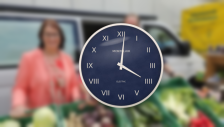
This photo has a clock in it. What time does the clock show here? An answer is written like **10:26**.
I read **4:01**
